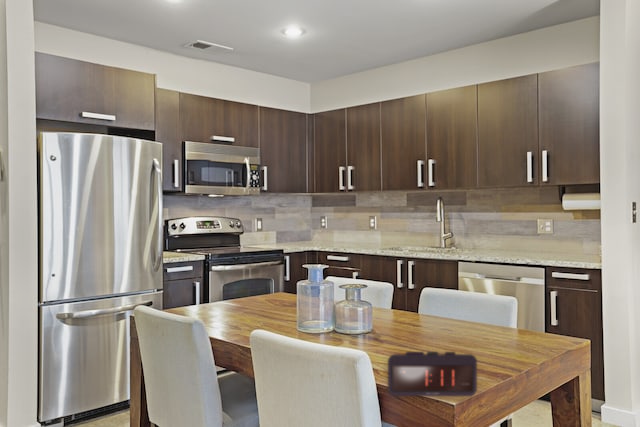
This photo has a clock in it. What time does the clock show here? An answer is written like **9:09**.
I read **1:11**
